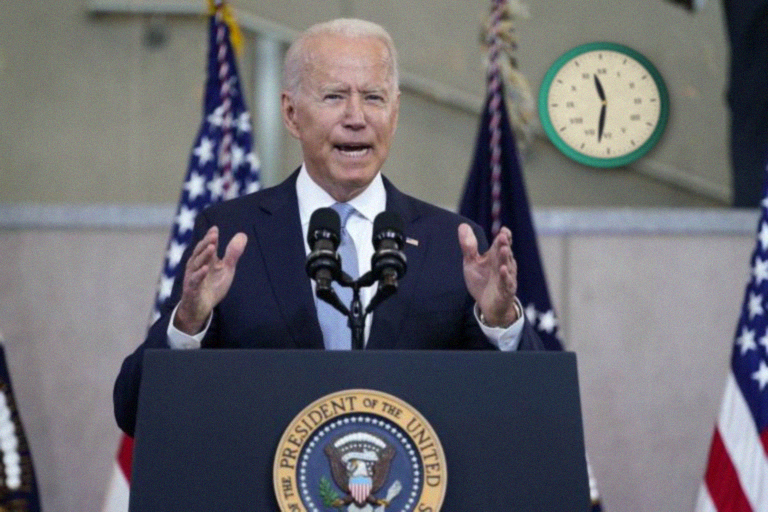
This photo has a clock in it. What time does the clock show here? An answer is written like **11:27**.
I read **11:32**
